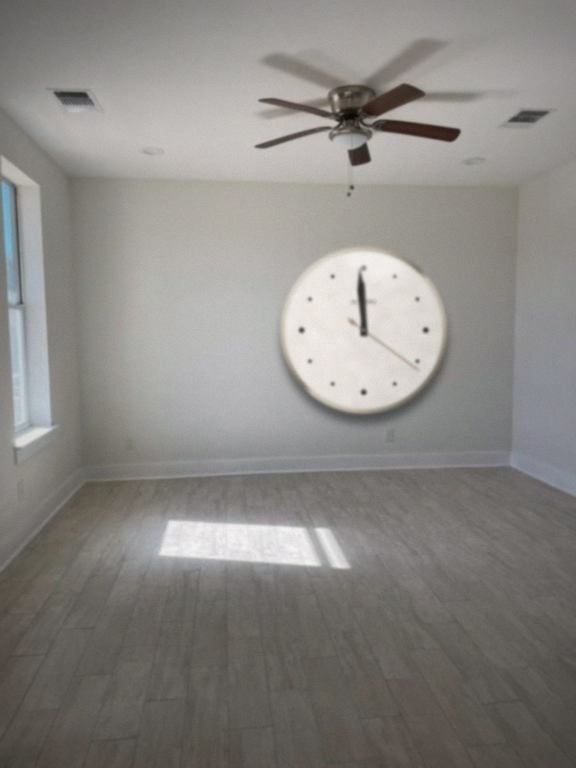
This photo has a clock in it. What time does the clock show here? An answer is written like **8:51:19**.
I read **11:59:21**
